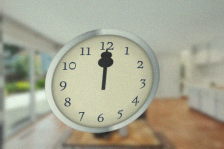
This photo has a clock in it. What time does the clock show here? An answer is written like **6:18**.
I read **12:00**
